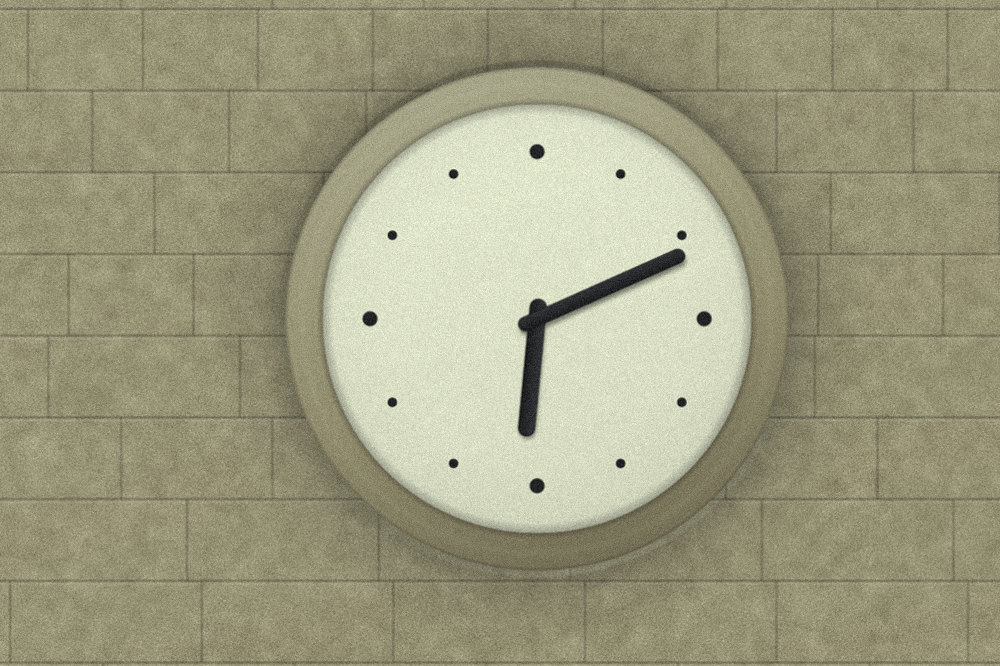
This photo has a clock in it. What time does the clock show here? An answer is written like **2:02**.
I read **6:11**
